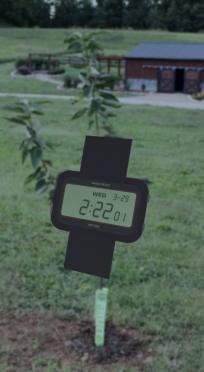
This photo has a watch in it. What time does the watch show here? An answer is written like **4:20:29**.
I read **2:22:01**
